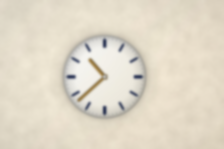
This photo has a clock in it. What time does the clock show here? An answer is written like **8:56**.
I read **10:38**
